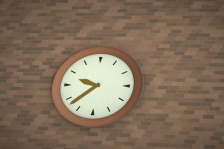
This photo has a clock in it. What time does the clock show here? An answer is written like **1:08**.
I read **9:38**
